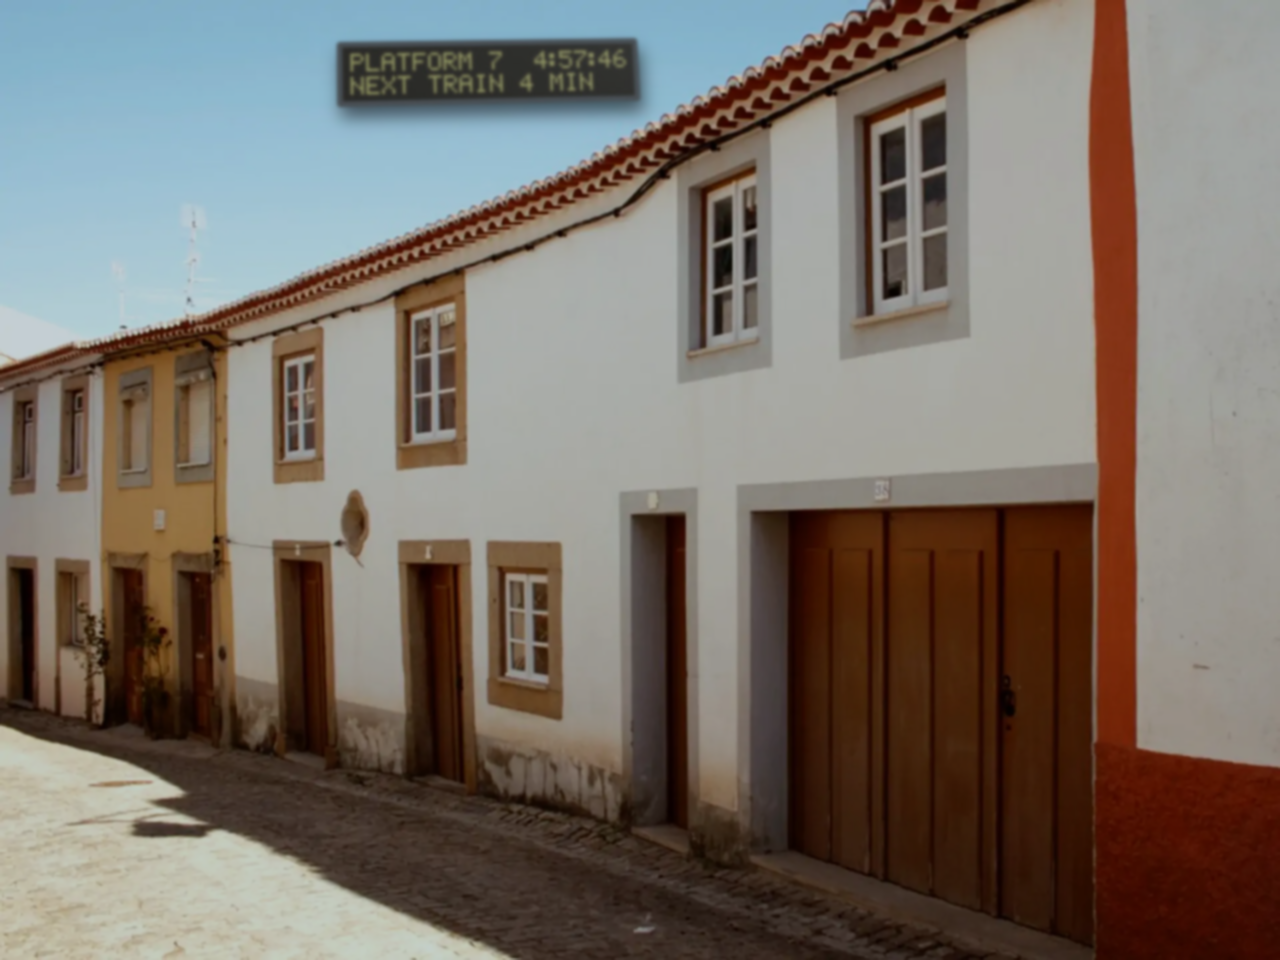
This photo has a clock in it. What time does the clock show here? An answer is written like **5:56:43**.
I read **4:57:46**
